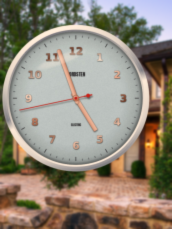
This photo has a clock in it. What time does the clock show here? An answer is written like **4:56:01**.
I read **4:56:43**
